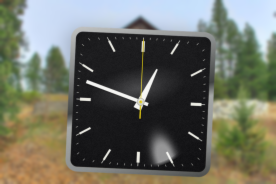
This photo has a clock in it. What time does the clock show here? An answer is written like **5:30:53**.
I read **12:48:00**
